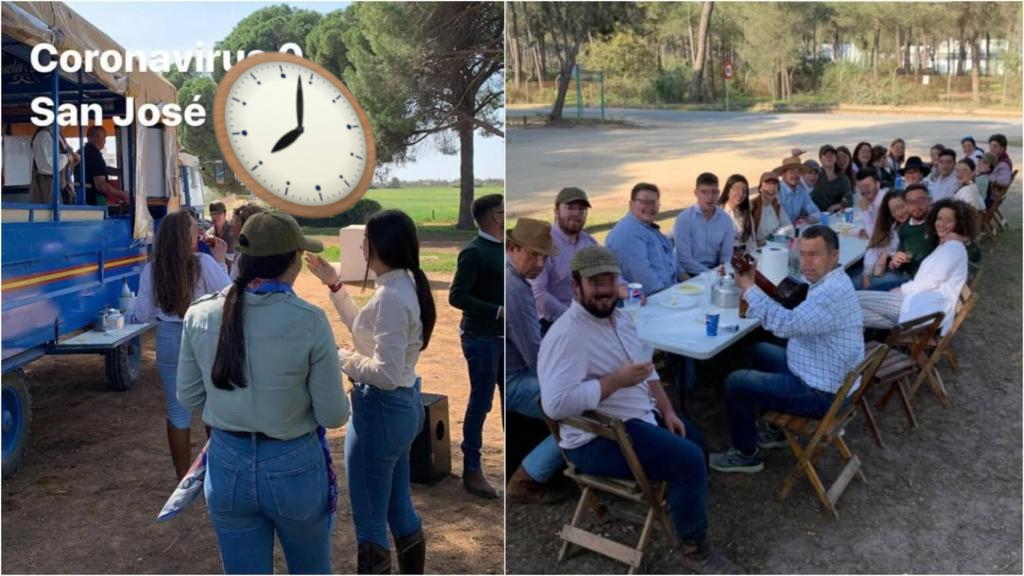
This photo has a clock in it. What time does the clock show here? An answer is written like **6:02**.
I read **8:03**
